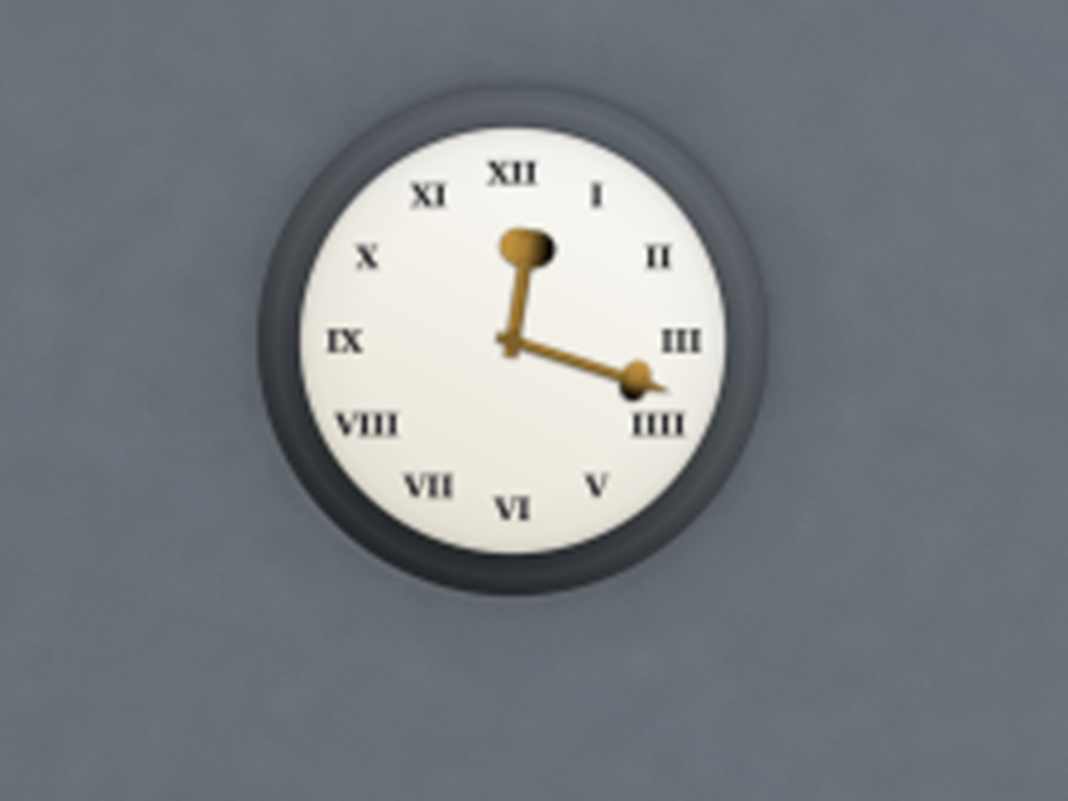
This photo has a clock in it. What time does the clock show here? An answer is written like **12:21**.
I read **12:18**
